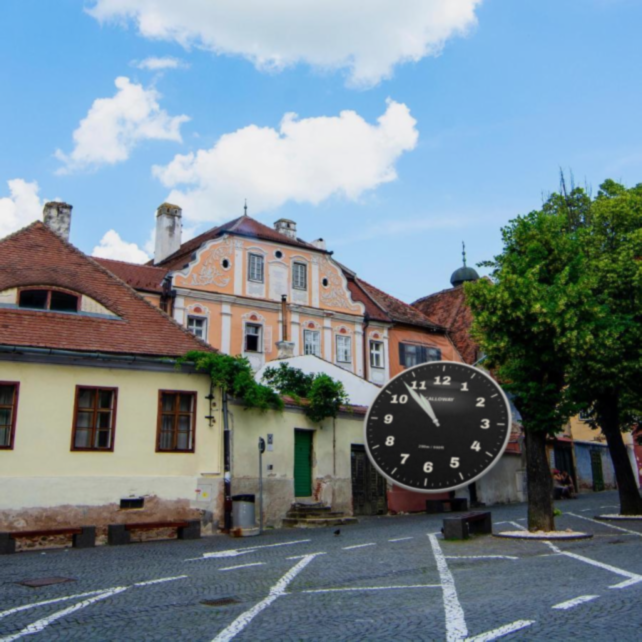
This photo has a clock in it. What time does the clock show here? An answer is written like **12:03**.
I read **10:53**
